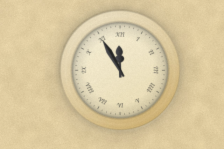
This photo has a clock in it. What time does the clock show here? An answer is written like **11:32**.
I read **11:55**
